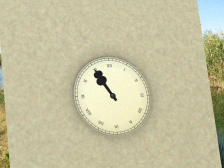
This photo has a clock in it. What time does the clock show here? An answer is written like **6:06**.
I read **10:55**
